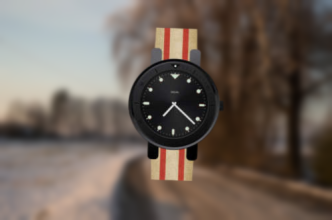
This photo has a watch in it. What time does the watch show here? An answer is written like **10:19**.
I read **7:22**
